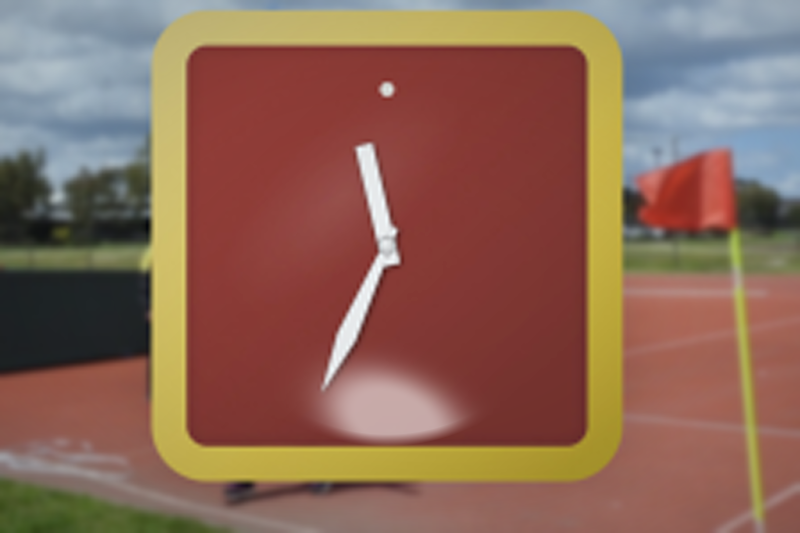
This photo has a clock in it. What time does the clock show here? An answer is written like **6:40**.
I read **11:34**
